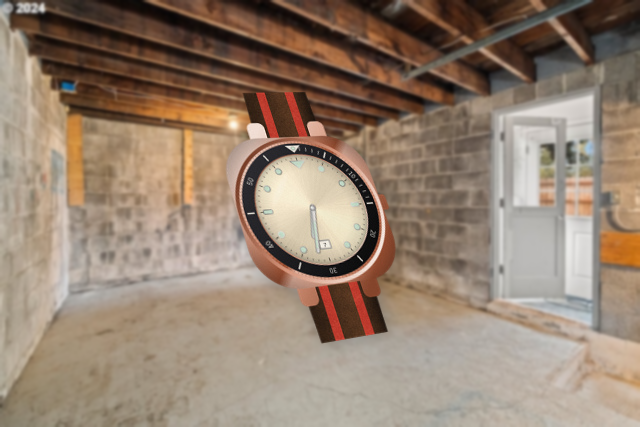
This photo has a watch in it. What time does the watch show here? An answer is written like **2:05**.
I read **6:32**
